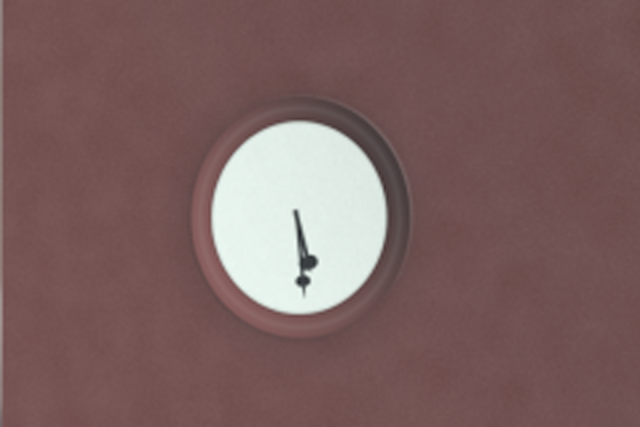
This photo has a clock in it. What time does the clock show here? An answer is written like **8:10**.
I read **5:29**
